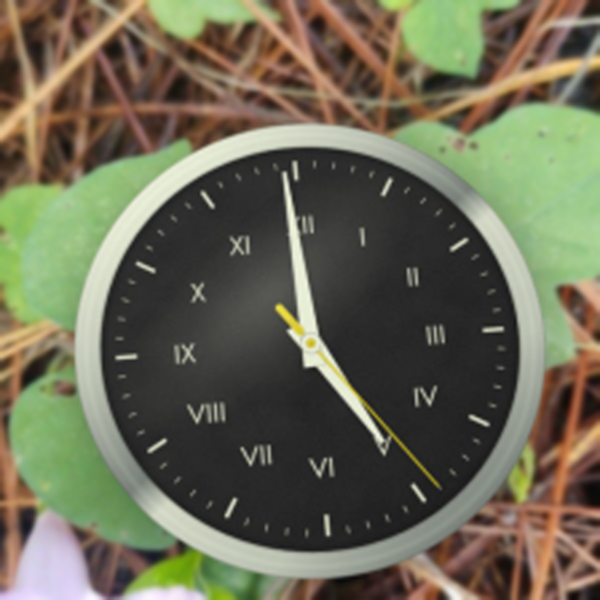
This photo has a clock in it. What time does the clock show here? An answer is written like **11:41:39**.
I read **4:59:24**
